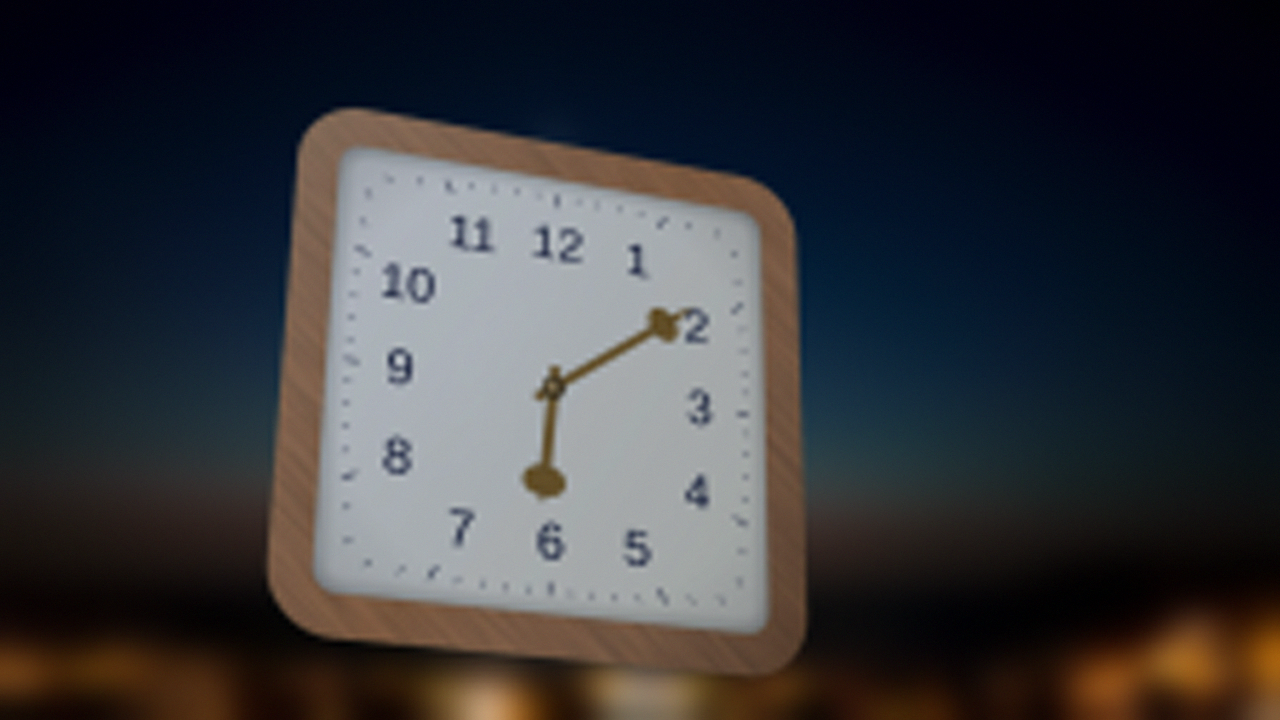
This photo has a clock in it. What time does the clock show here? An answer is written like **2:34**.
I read **6:09**
